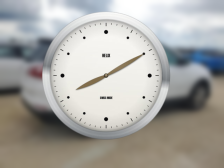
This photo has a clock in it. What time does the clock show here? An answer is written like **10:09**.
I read **8:10**
